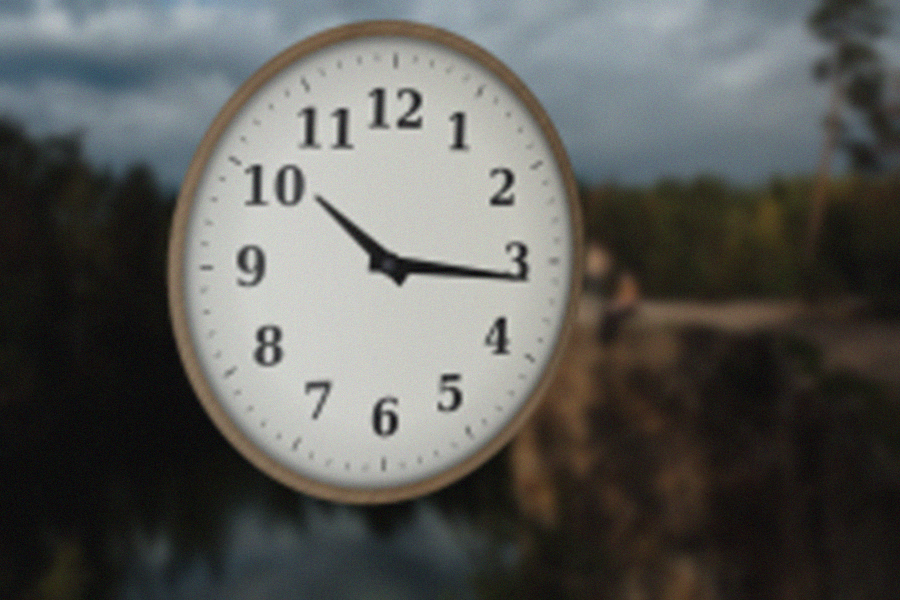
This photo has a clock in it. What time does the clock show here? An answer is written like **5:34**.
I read **10:16**
